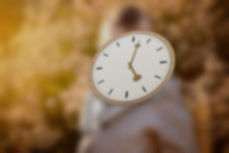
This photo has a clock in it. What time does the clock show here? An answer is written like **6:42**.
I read **5:02**
